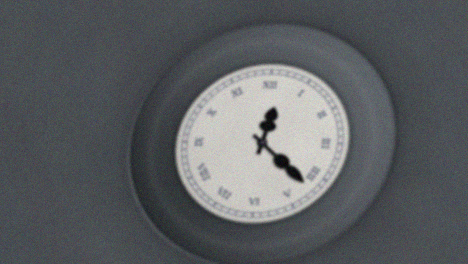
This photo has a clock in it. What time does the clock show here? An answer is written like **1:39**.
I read **12:22**
